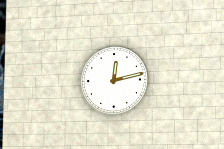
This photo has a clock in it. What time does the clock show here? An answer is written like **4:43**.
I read **12:13**
